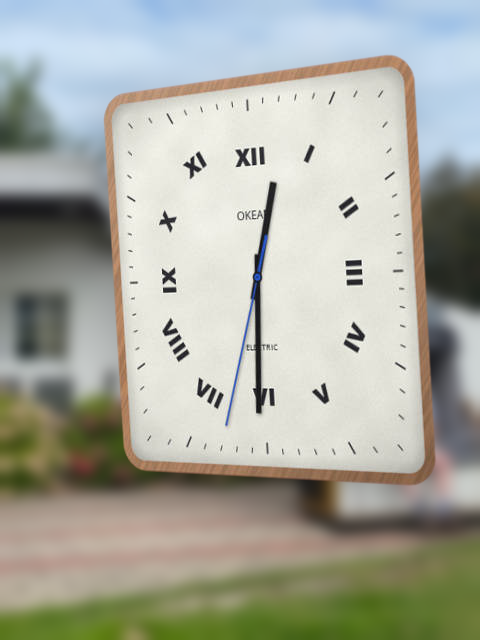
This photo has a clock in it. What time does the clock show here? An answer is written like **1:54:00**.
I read **12:30:33**
